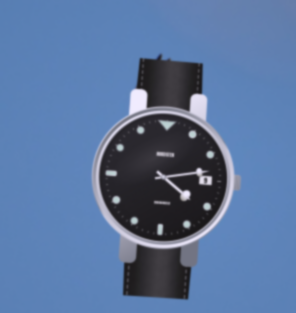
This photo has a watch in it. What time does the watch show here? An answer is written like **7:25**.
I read **4:13**
